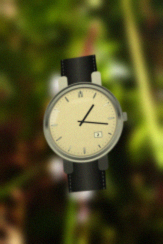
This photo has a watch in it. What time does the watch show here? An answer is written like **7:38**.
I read **1:17**
